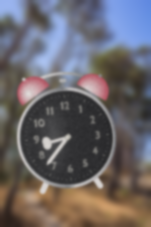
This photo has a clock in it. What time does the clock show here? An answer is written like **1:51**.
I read **8:37**
